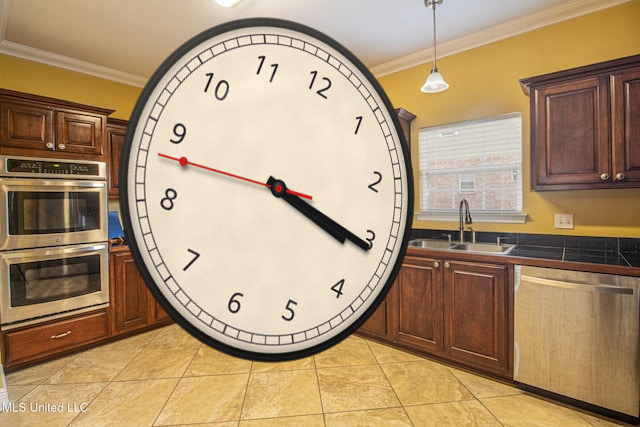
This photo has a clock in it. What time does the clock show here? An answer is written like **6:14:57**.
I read **3:15:43**
